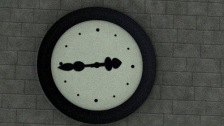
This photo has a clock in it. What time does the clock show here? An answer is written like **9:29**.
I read **2:44**
